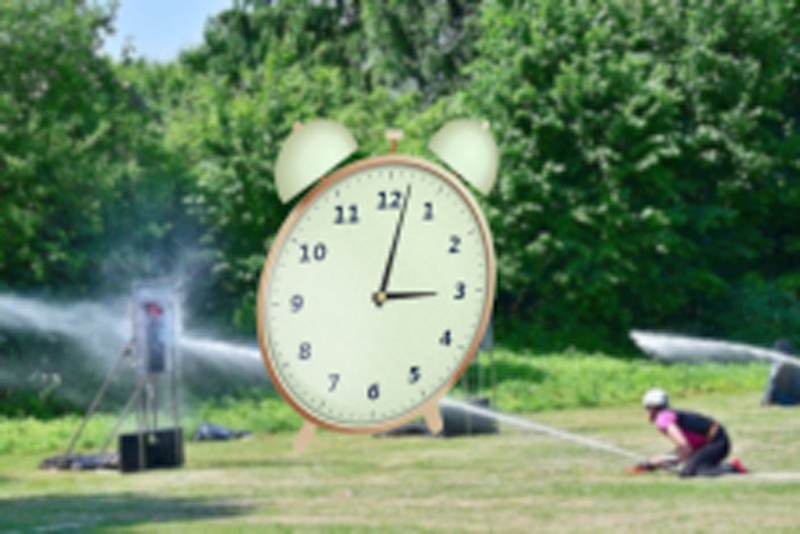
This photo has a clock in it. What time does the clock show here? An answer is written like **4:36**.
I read **3:02**
